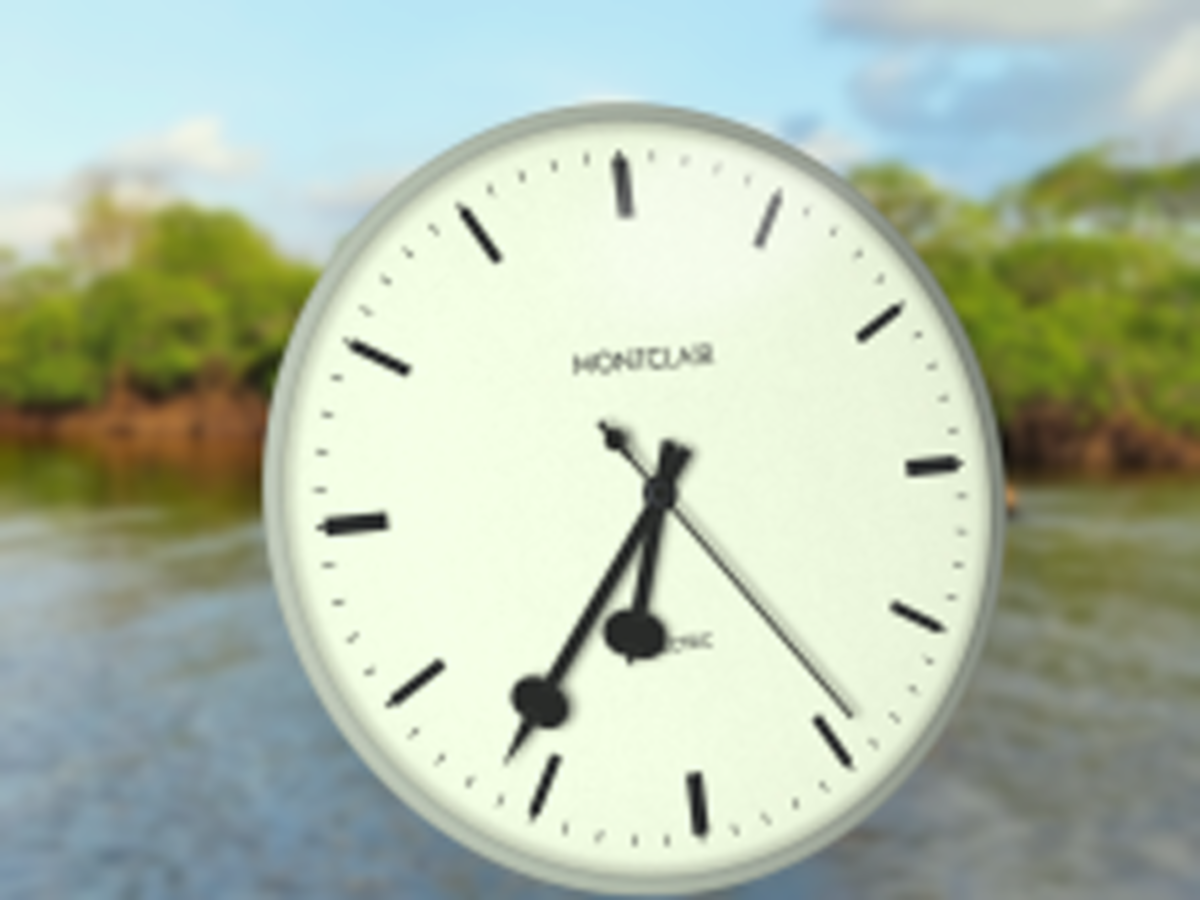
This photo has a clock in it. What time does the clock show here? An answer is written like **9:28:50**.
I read **6:36:24**
